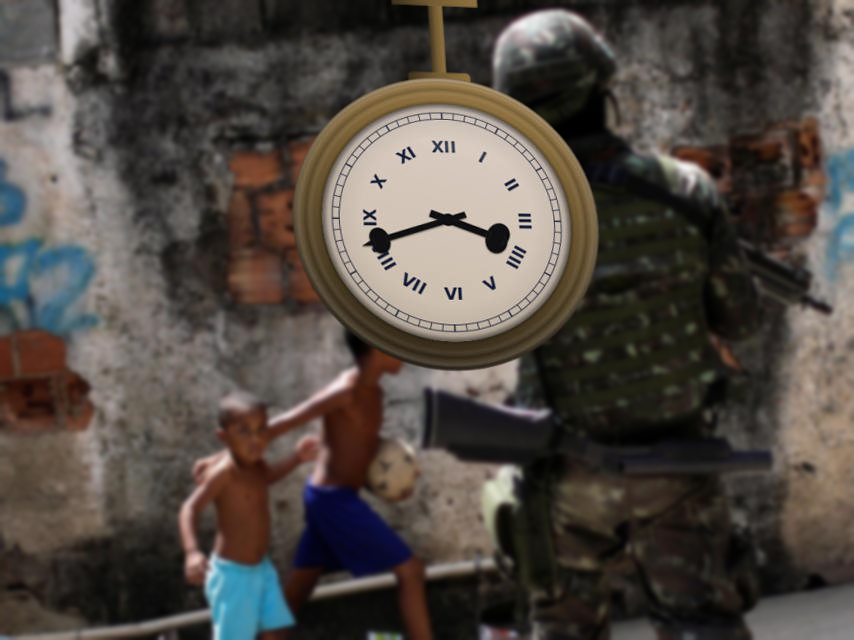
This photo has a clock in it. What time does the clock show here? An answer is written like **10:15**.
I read **3:42**
